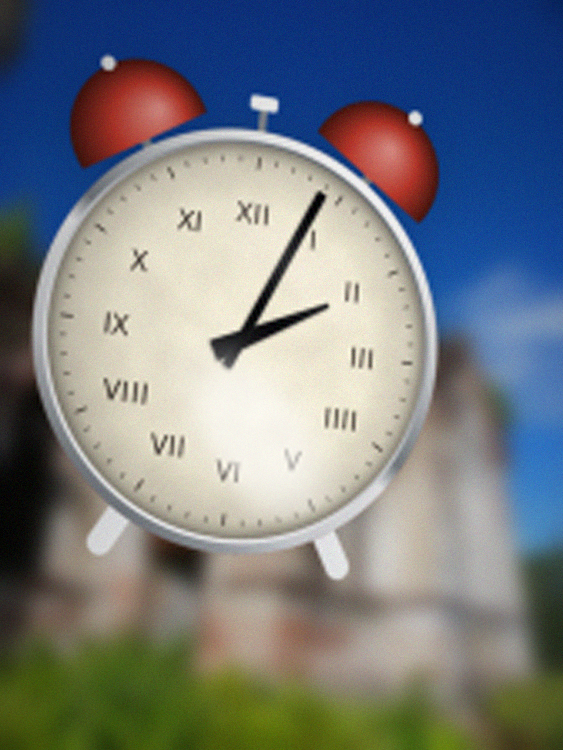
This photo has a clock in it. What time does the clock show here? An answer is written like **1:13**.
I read **2:04**
